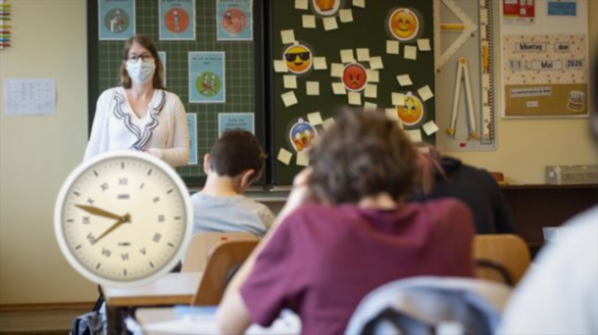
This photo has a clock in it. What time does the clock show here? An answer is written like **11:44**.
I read **7:48**
